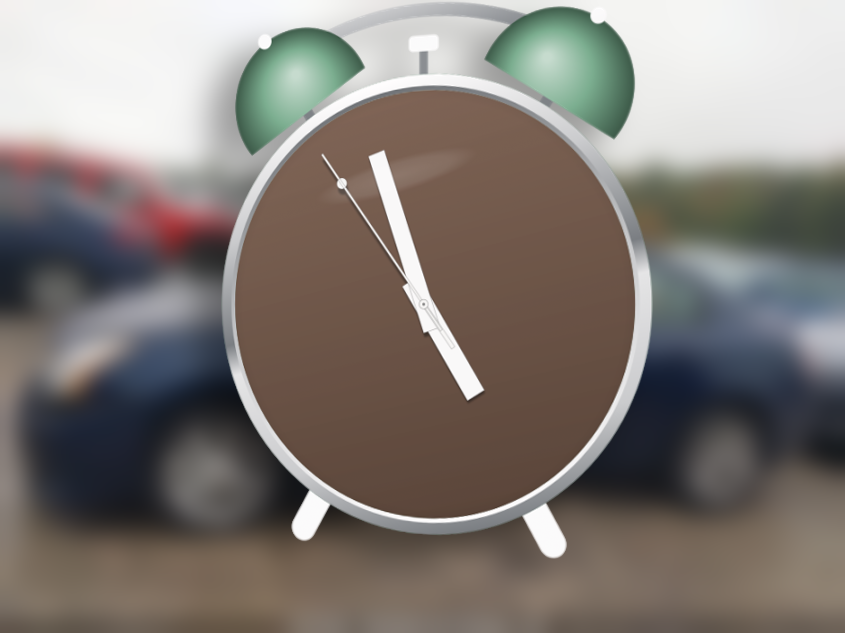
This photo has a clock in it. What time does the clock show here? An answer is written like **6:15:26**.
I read **4:56:54**
